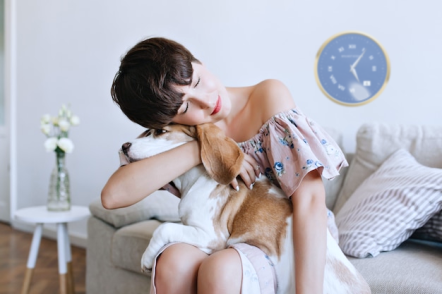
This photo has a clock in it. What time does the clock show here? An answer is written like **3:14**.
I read **5:06**
